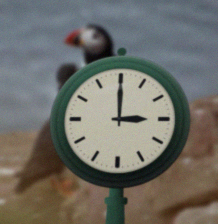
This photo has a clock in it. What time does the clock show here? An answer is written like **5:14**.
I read **3:00**
